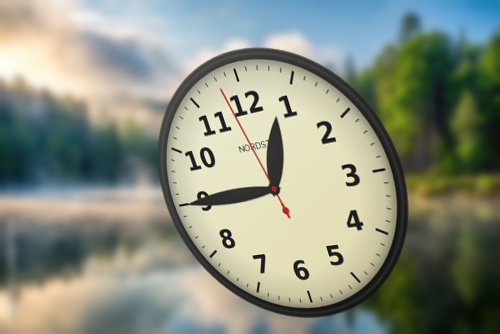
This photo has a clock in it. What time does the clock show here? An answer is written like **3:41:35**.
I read **12:44:58**
